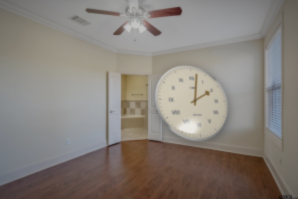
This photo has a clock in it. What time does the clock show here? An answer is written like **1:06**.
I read **2:02**
